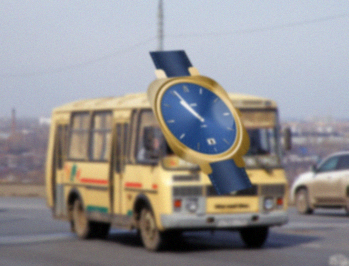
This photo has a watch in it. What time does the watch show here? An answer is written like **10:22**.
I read **10:56**
